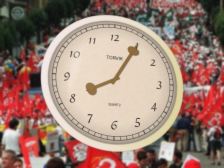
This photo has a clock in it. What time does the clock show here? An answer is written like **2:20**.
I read **8:05**
